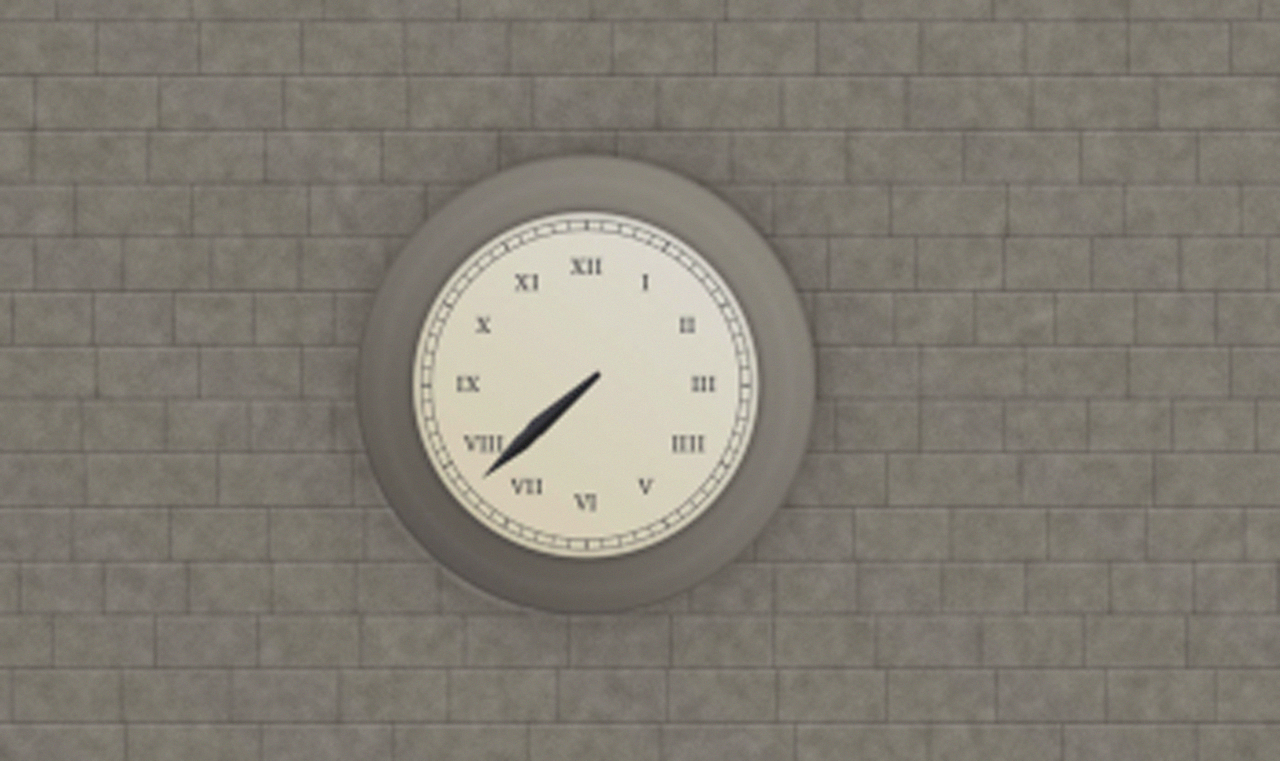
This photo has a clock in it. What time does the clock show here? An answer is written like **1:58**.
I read **7:38**
